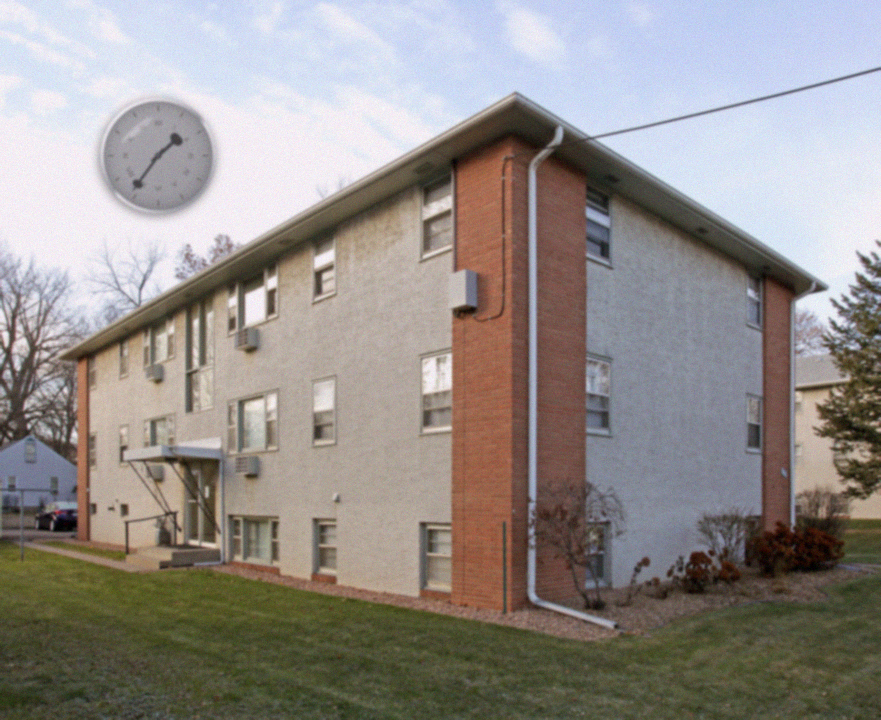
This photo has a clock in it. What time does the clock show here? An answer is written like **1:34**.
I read **1:36**
